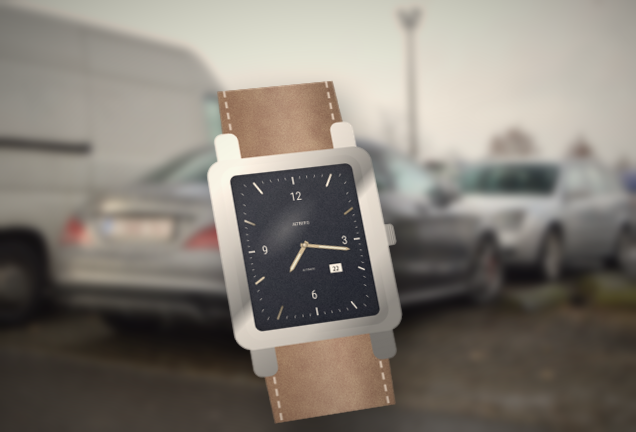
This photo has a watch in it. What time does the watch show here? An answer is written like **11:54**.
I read **7:17**
